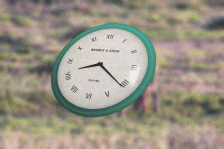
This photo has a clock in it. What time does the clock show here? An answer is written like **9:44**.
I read **8:21**
